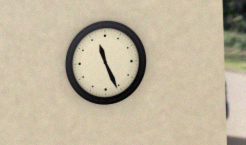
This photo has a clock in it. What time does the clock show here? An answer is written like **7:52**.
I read **11:26**
